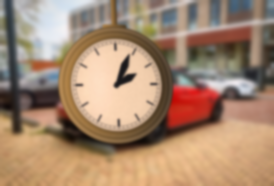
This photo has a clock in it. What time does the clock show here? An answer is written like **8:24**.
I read **2:04**
